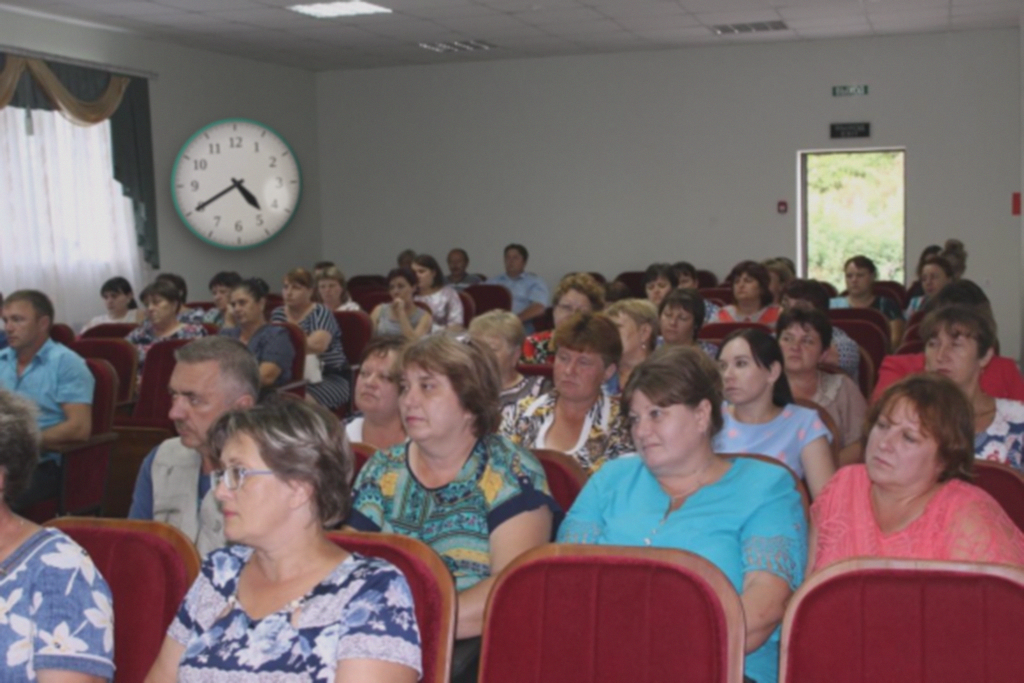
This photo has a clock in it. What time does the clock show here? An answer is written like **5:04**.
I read **4:40**
